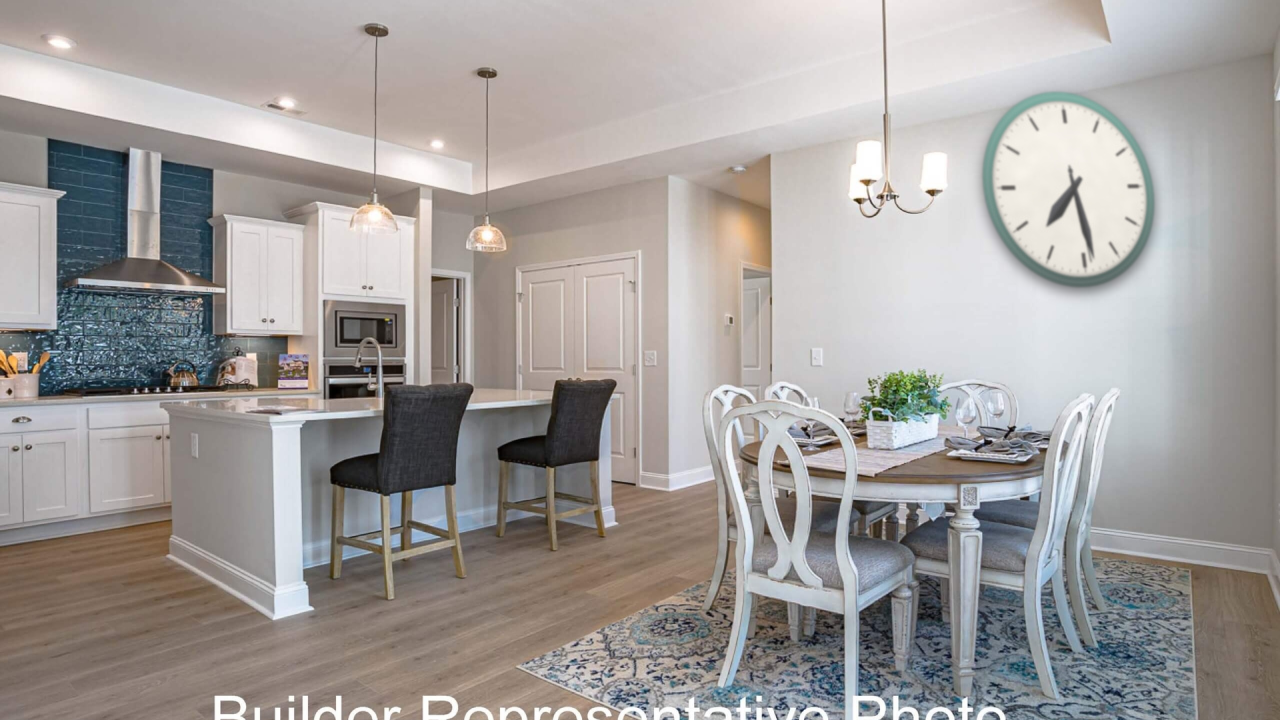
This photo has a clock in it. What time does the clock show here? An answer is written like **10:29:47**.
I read **7:28:29**
